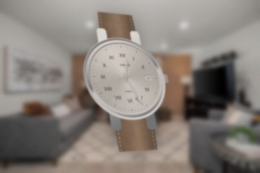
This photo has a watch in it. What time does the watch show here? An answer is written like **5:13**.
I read **12:26**
